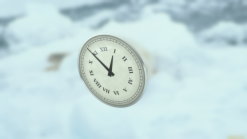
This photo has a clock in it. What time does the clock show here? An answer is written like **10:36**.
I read **12:54**
